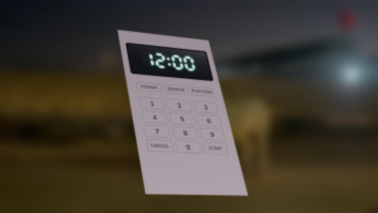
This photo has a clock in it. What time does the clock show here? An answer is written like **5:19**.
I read **12:00**
